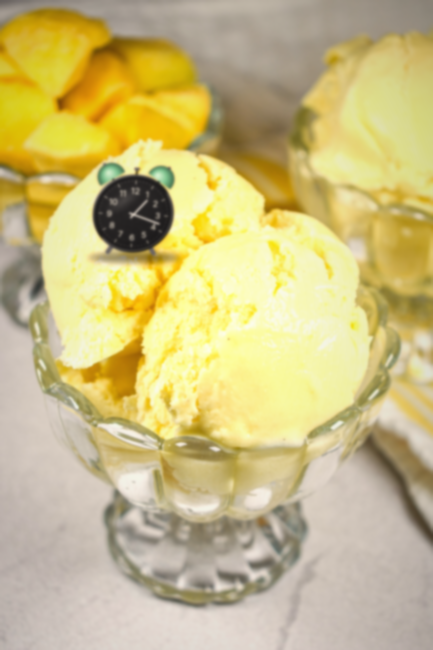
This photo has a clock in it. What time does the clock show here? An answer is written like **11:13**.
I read **1:18**
